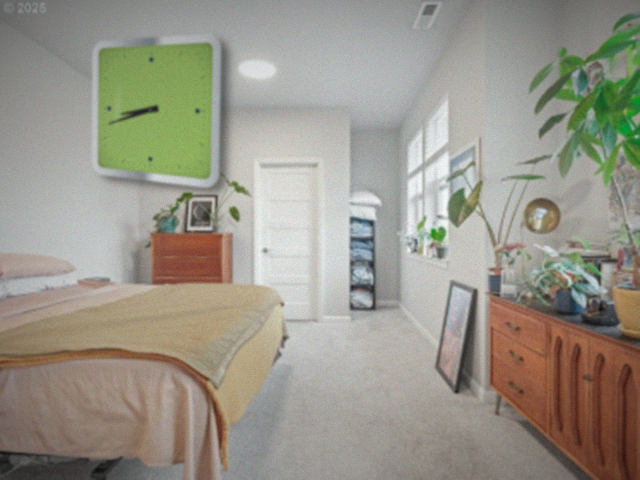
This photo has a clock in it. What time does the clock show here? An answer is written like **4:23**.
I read **8:42**
